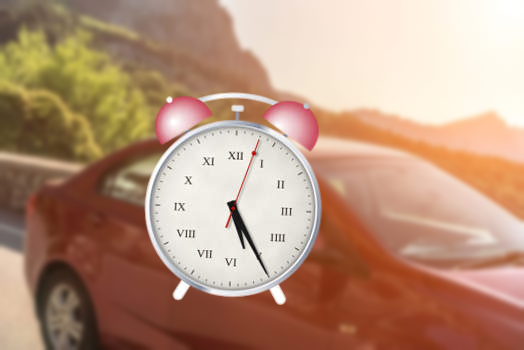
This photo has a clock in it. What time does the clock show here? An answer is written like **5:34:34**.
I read **5:25:03**
